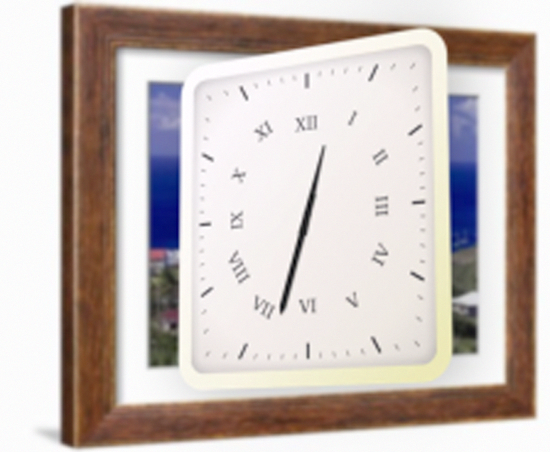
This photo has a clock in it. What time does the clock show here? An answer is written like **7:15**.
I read **12:33**
